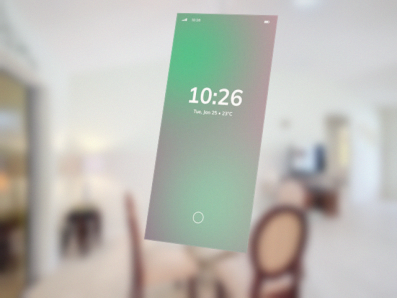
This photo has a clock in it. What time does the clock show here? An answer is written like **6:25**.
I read **10:26**
